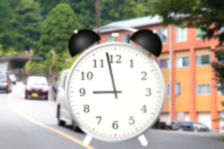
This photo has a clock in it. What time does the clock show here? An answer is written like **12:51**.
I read **8:58**
